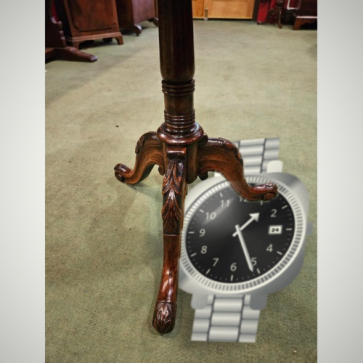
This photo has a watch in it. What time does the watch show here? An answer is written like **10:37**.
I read **1:26**
